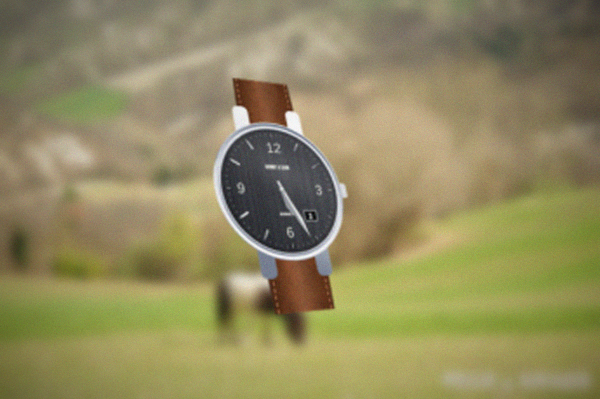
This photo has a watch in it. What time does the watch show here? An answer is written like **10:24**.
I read **5:26**
